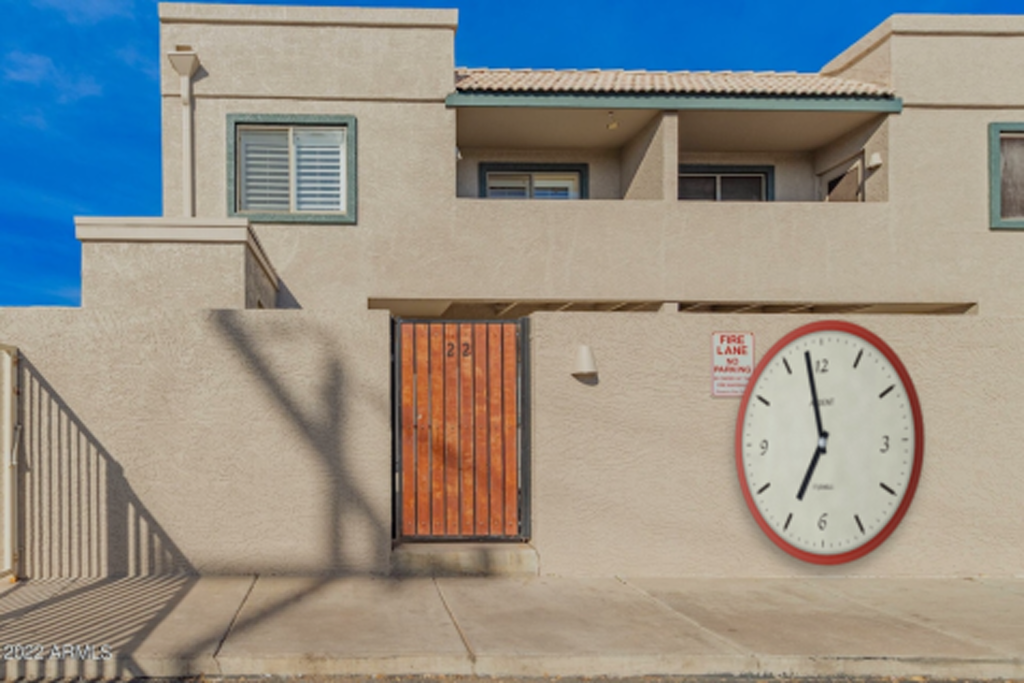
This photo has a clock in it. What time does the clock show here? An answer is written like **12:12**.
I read **6:58**
